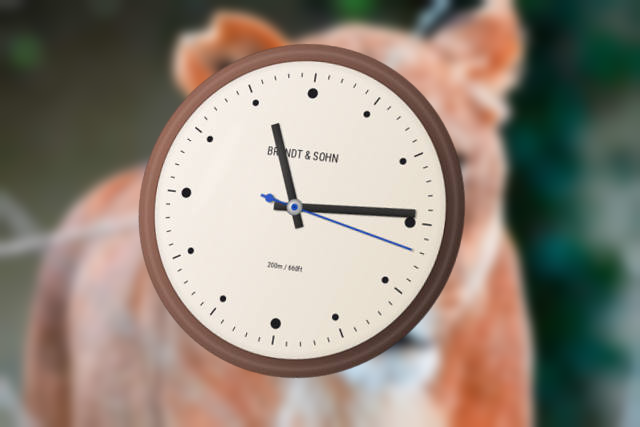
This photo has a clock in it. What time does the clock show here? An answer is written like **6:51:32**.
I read **11:14:17**
